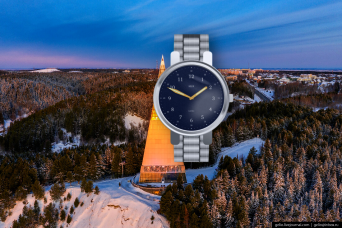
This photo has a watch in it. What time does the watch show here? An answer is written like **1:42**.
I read **1:49**
